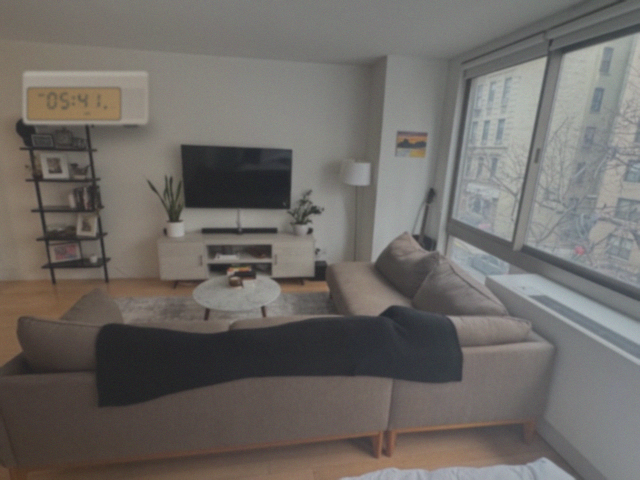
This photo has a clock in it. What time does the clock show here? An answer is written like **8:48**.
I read **5:41**
